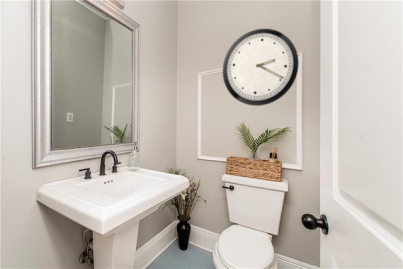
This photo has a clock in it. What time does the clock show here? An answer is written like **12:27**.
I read **2:19**
